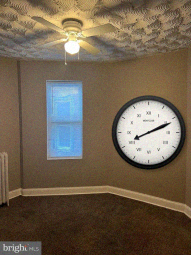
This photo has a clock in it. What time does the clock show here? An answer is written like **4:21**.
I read **8:11**
